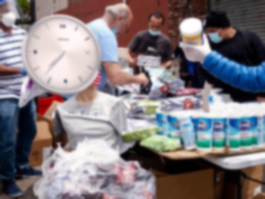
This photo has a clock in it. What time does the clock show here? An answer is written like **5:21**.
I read **7:37**
